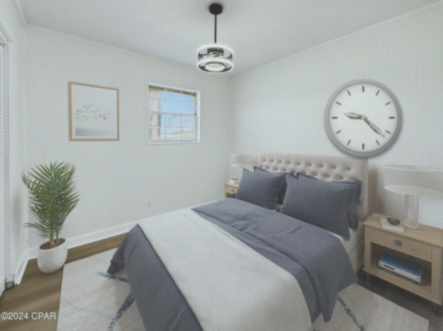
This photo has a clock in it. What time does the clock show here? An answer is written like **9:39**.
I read **9:22**
